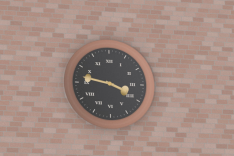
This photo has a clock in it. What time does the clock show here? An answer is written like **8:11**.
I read **3:47**
